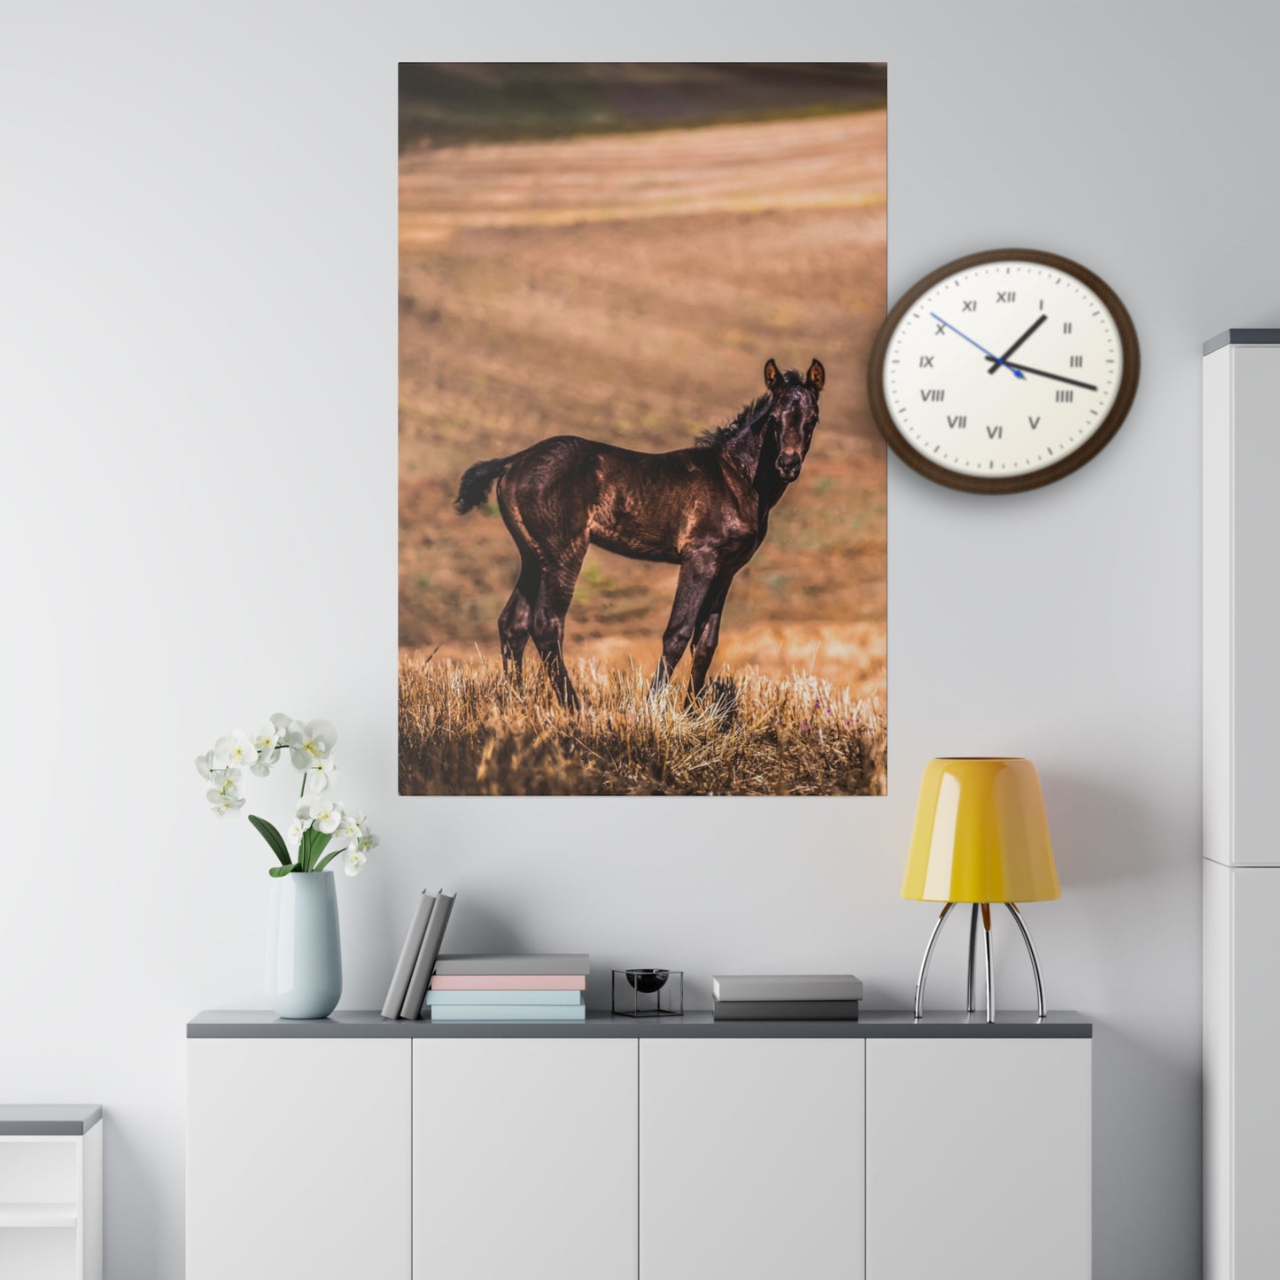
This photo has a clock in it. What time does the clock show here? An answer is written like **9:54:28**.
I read **1:17:51**
